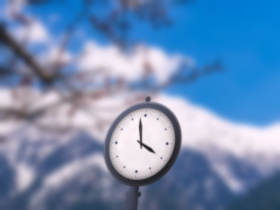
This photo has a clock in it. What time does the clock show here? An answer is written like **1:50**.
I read **3:58**
